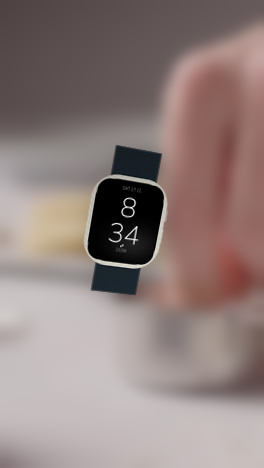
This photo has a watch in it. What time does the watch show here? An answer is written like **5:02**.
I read **8:34**
